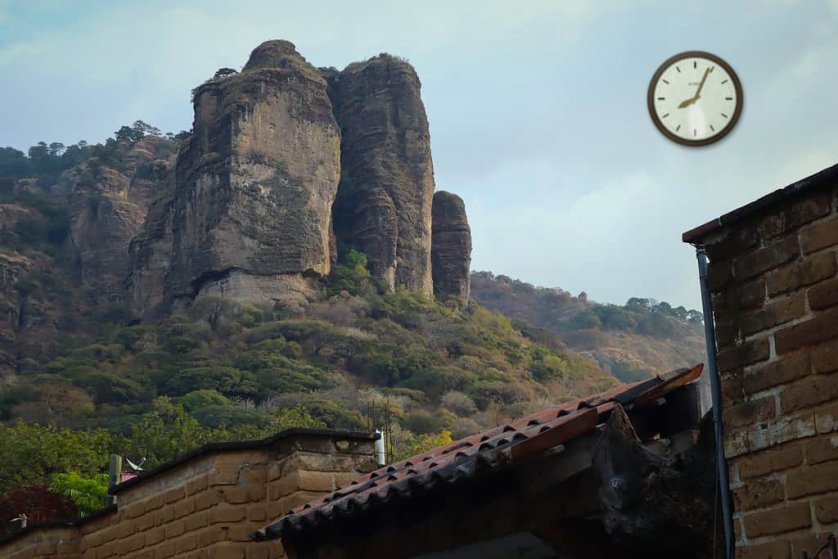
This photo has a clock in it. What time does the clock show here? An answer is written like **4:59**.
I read **8:04**
